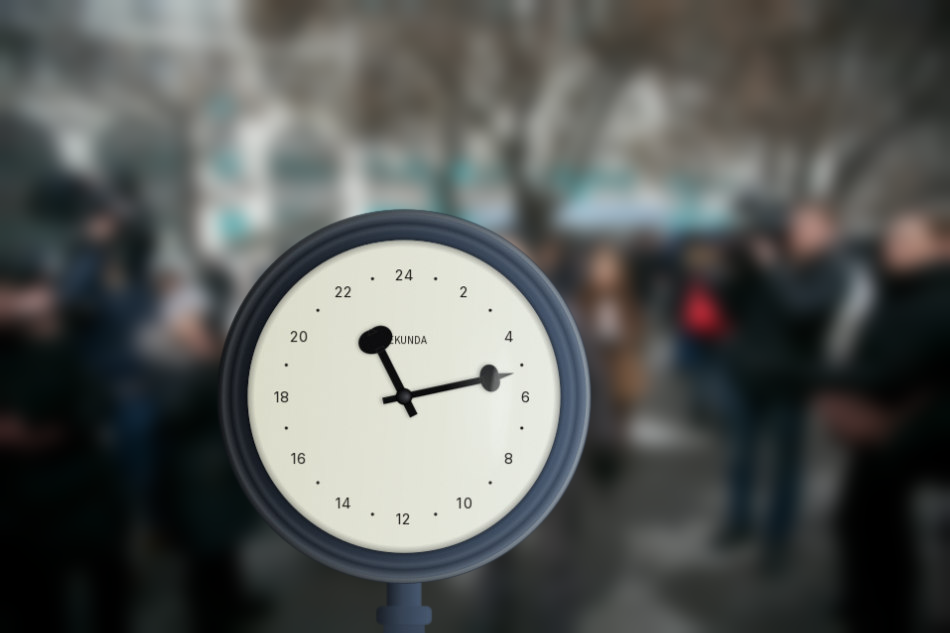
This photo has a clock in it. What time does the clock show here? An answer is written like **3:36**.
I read **22:13**
